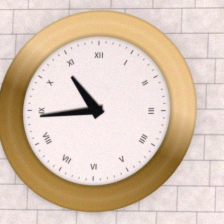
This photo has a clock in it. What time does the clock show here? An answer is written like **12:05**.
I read **10:44**
